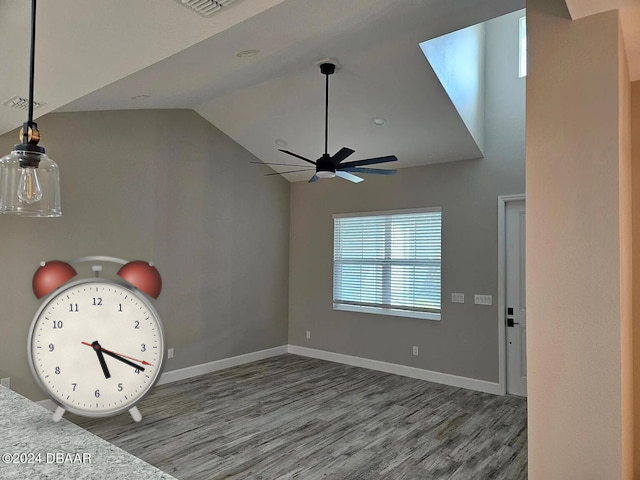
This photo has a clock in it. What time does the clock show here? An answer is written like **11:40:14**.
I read **5:19:18**
